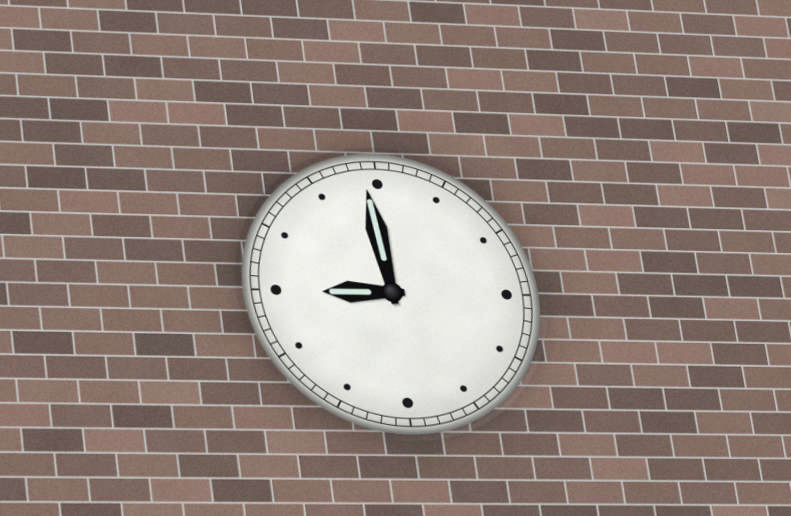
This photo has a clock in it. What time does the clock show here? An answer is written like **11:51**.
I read **8:59**
